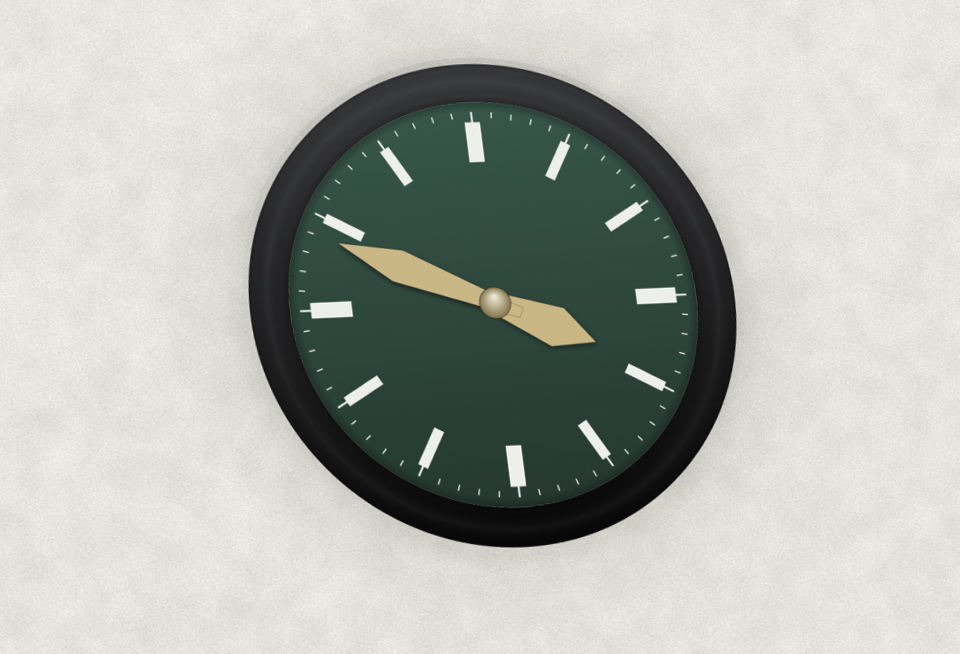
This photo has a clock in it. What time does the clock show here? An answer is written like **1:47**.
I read **3:49**
